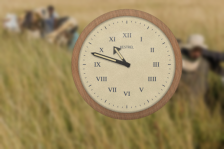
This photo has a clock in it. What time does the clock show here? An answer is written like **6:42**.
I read **10:48**
